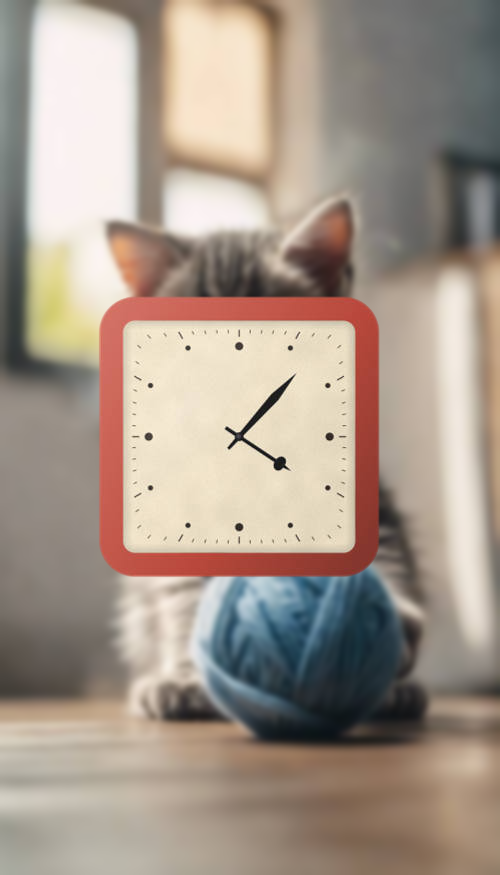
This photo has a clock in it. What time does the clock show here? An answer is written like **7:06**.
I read **4:07**
